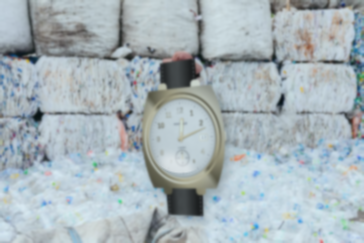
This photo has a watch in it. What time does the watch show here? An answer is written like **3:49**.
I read **12:12**
